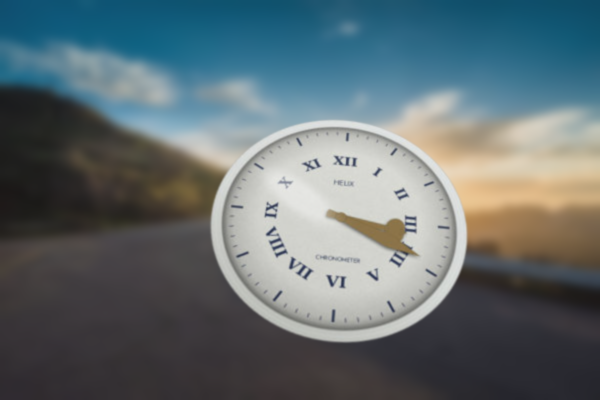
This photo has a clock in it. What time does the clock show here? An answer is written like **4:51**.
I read **3:19**
